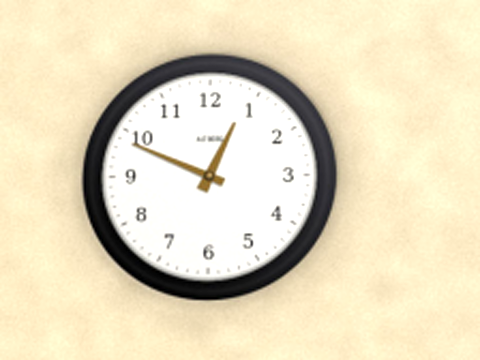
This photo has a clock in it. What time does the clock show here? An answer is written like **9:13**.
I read **12:49**
